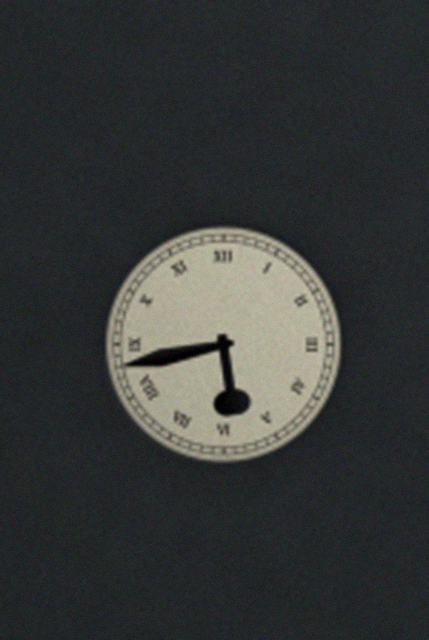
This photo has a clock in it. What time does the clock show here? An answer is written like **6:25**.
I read **5:43**
